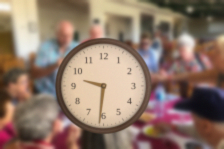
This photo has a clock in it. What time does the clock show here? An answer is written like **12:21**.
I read **9:31**
